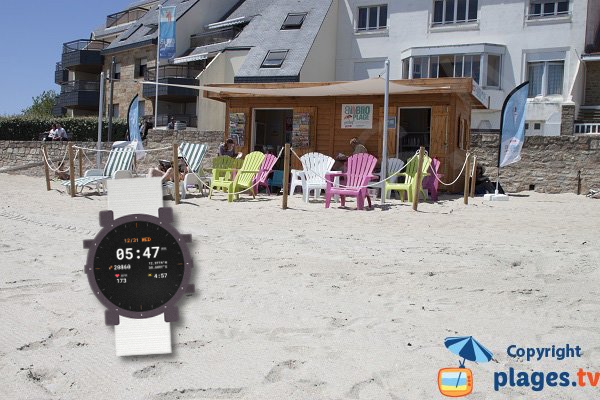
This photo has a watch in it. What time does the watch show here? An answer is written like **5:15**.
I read **5:47**
